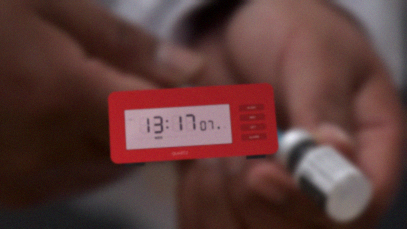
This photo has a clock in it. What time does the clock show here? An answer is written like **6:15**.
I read **13:17**
